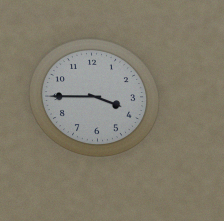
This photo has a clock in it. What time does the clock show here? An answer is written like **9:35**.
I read **3:45**
